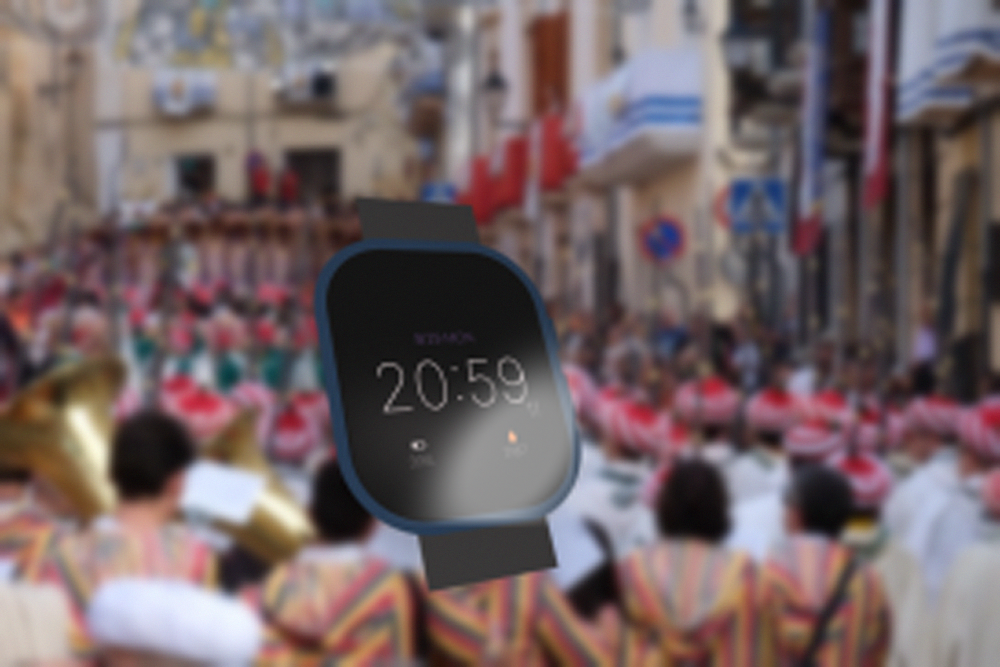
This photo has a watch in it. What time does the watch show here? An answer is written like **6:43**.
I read **20:59**
